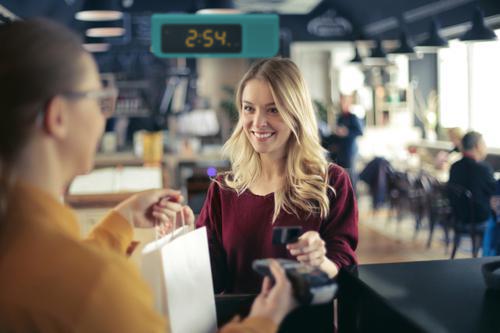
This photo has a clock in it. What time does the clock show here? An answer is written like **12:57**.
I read **2:54**
